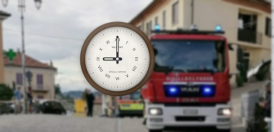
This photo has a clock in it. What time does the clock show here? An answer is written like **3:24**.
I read **9:00**
